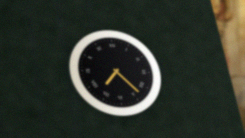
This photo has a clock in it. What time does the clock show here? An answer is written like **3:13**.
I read **7:23**
